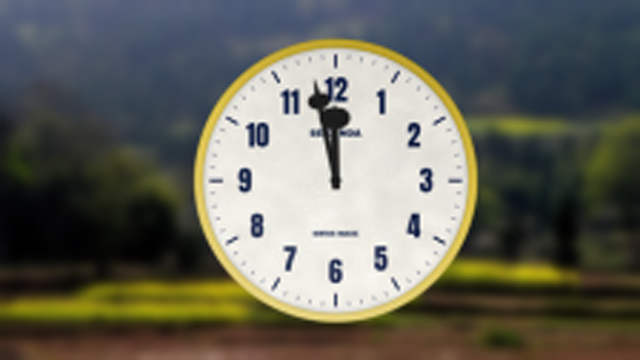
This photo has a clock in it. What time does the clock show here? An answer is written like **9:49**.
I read **11:58**
